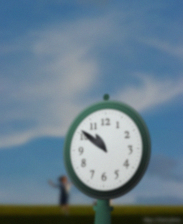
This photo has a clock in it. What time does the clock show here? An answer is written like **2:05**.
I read **10:51**
